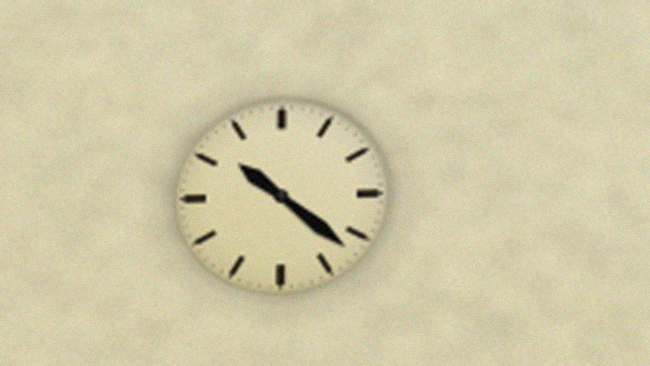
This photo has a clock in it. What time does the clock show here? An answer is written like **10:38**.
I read **10:22**
